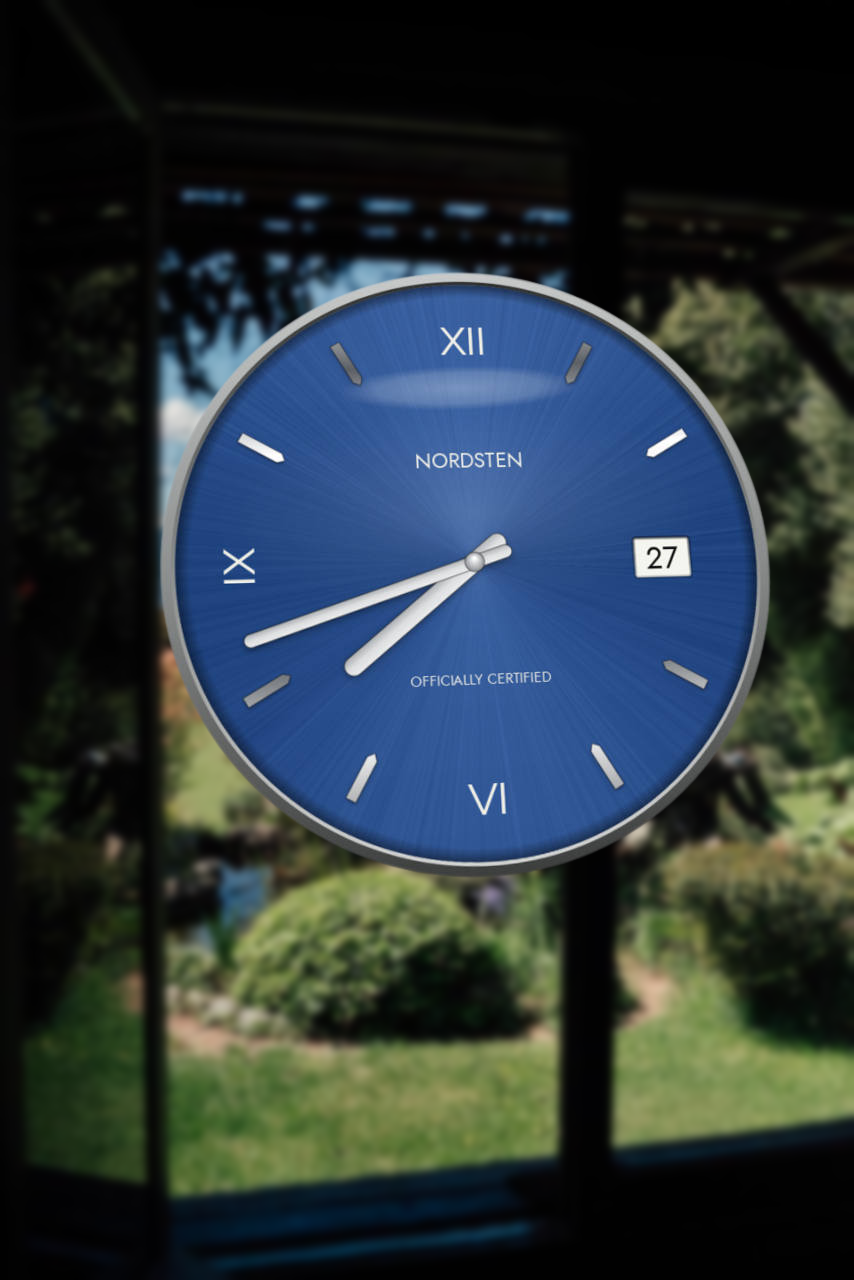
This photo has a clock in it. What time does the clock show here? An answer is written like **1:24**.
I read **7:42**
